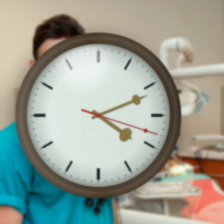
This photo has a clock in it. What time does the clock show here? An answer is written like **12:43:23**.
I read **4:11:18**
